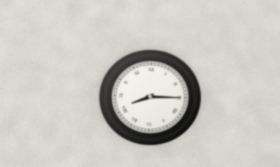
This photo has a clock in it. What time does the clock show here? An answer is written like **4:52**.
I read **8:15**
